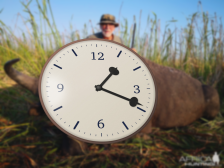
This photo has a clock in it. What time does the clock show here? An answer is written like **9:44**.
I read **1:19**
